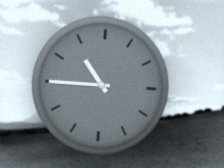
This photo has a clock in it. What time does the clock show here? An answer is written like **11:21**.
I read **10:45**
